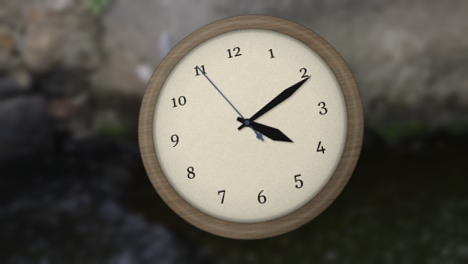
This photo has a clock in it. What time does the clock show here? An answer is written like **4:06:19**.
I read **4:10:55**
